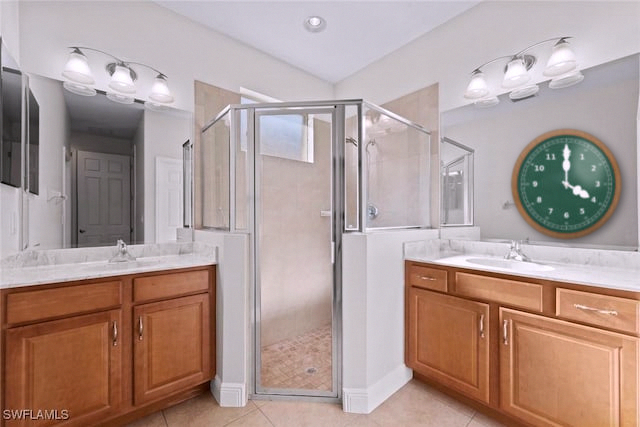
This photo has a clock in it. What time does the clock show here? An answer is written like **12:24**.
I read **4:00**
